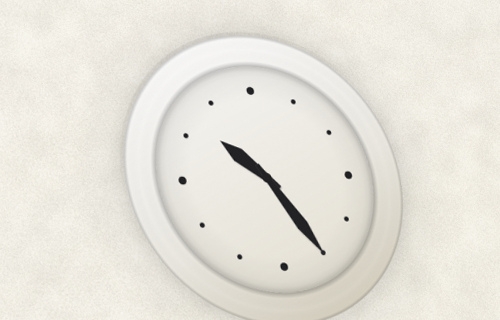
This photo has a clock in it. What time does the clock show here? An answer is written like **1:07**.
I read **10:25**
